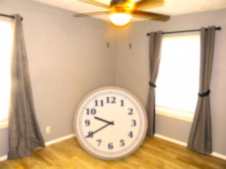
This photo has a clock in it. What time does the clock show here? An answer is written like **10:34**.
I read **9:40**
